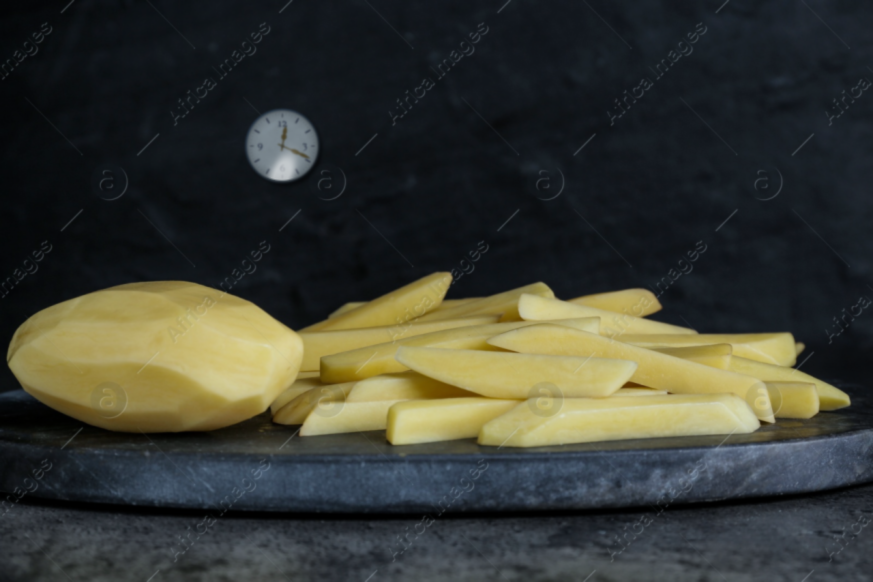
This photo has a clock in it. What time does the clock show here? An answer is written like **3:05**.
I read **12:19**
